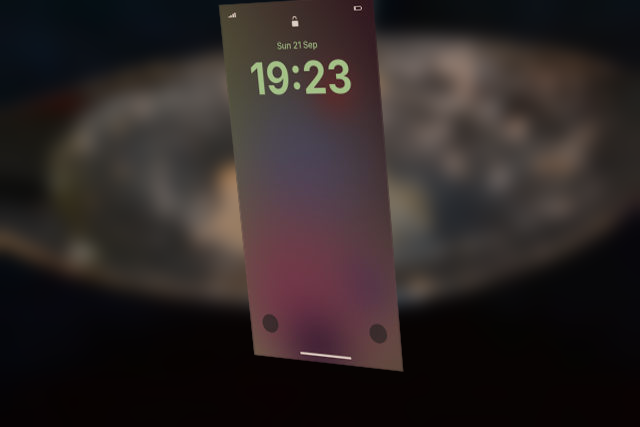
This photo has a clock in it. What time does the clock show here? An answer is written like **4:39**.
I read **19:23**
